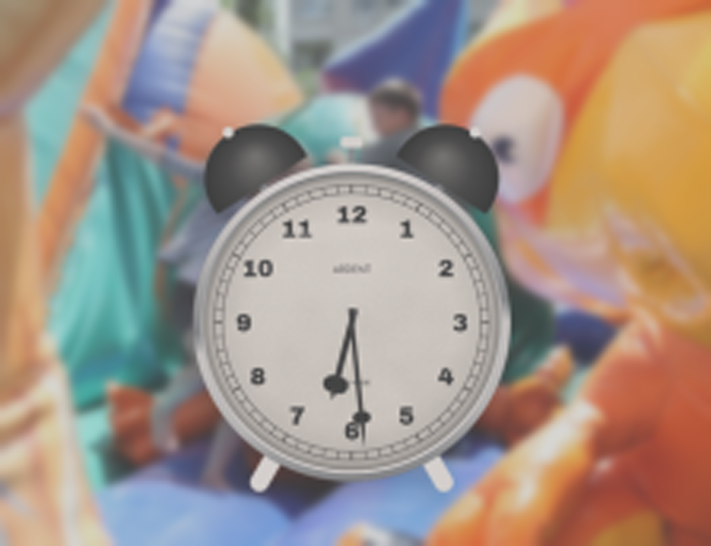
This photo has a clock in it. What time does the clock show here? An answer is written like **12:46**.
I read **6:29**
